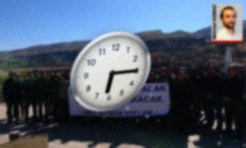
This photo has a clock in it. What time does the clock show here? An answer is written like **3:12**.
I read **6:15**
